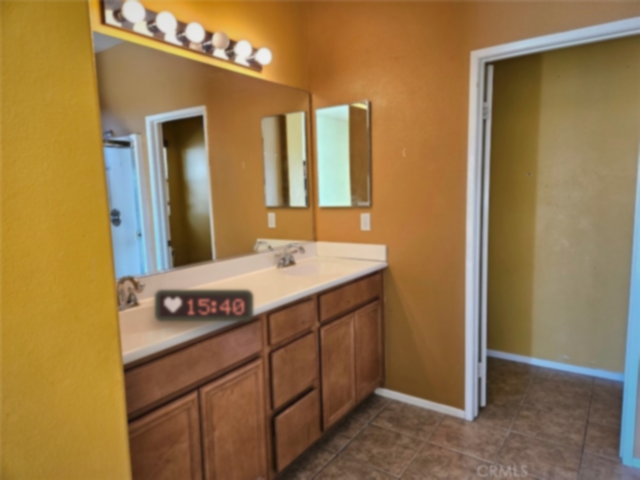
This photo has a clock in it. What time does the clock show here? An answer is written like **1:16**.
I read **15:40**
